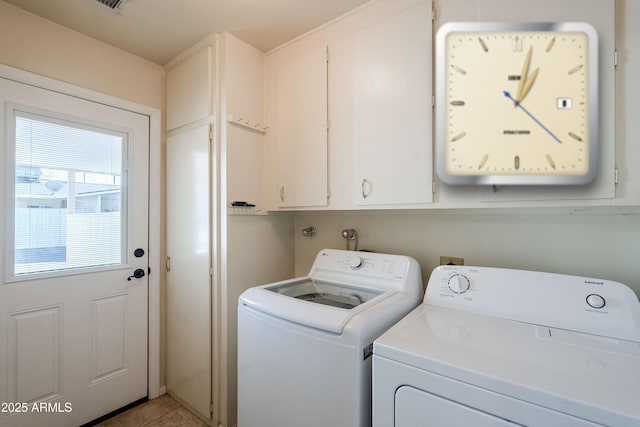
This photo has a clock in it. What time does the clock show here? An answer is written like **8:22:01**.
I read **1:02:22**
